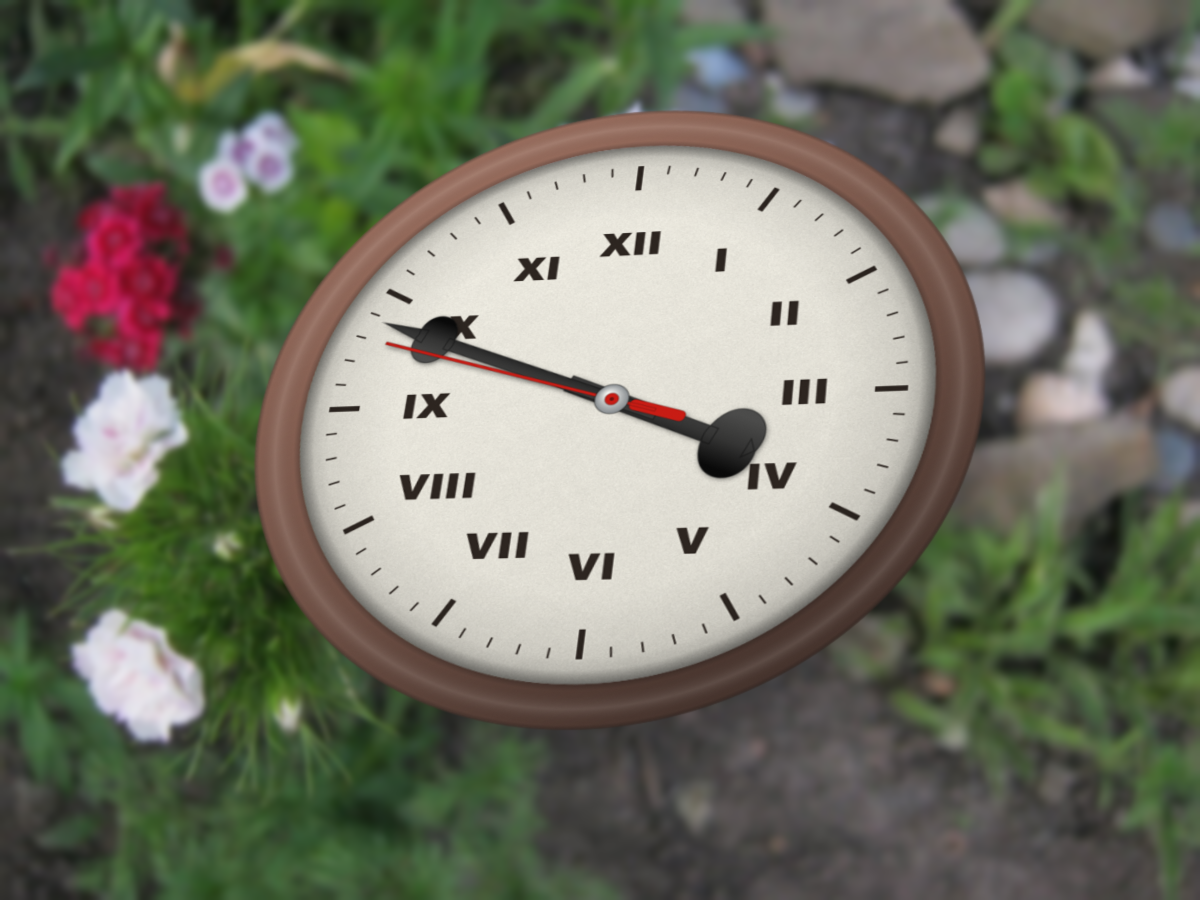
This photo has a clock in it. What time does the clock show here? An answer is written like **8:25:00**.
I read **3:48:48**
